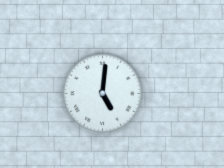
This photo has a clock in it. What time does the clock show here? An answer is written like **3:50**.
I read **5:01**
